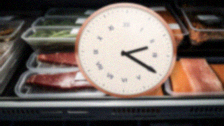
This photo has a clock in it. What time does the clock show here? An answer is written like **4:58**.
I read **2:20**
